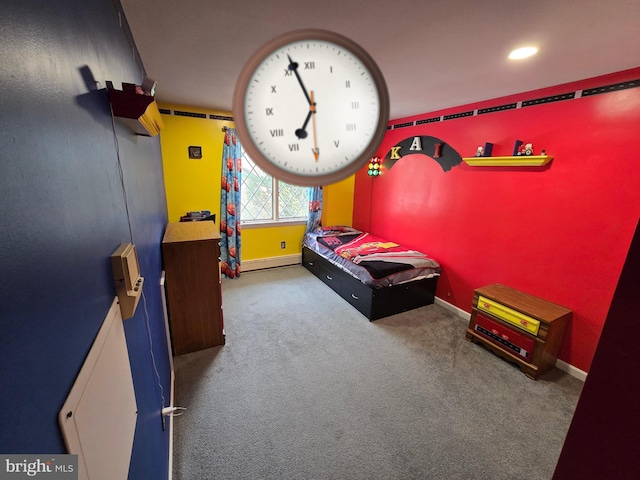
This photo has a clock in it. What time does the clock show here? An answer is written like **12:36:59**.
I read **6:56:30**
